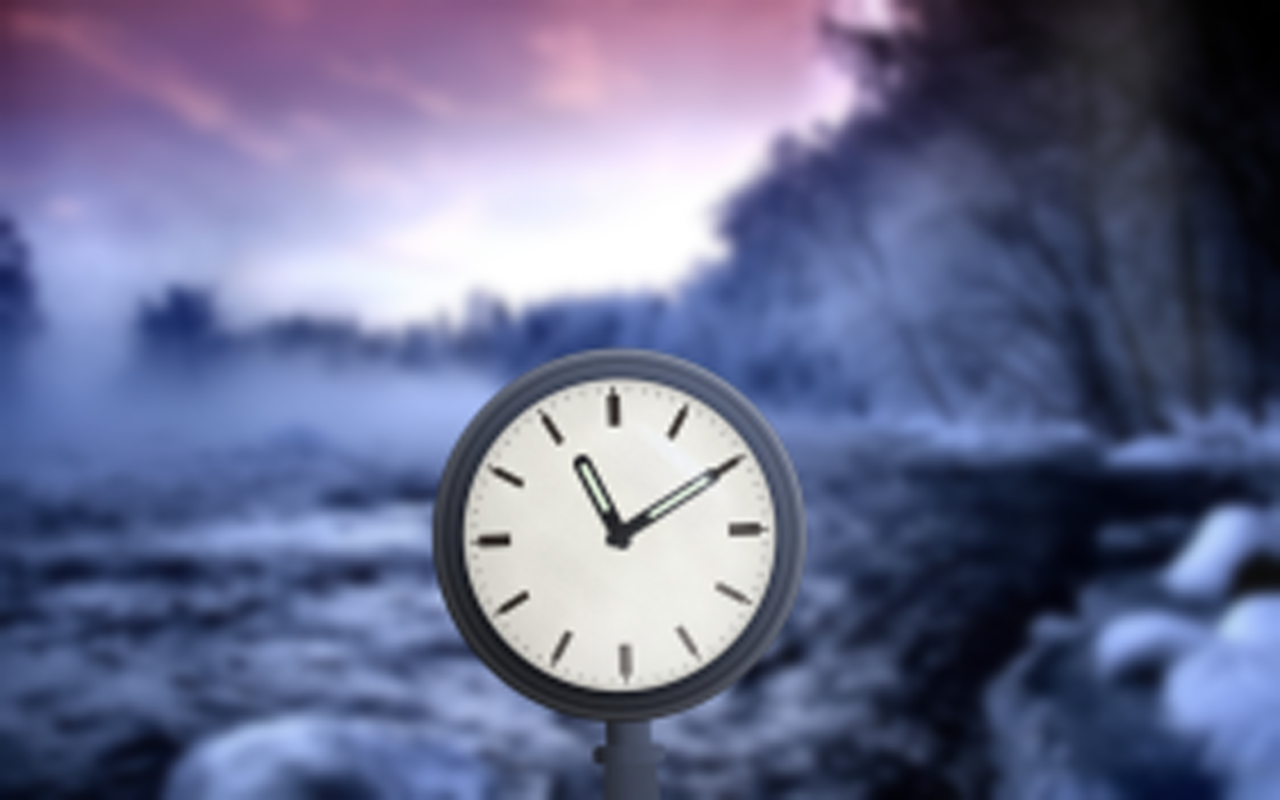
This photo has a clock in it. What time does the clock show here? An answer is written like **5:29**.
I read **11:10**
